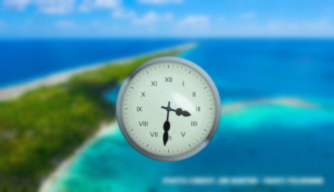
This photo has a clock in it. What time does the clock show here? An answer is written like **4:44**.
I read **3:31**
